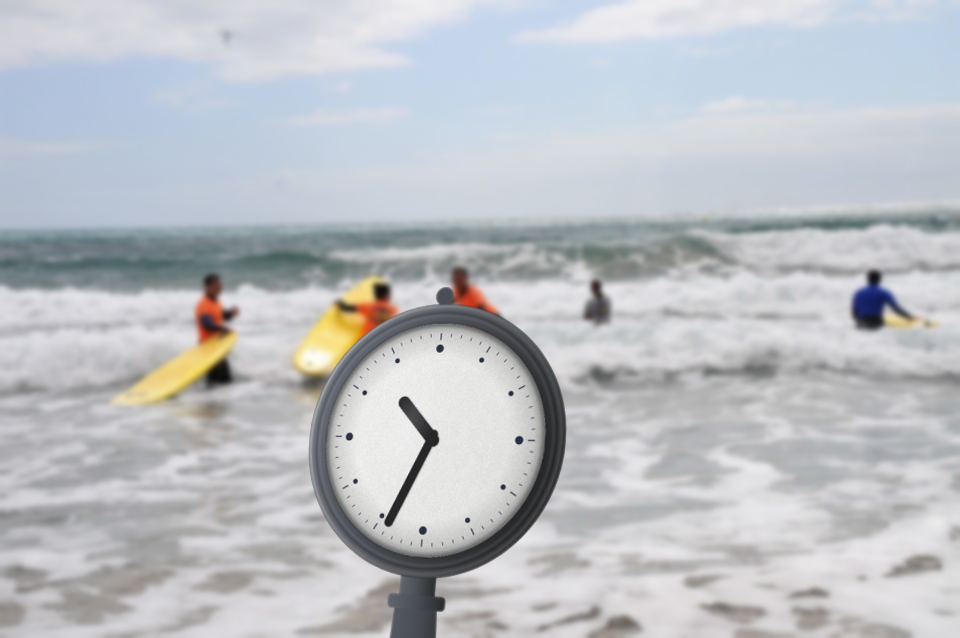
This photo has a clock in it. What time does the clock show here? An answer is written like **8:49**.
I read **10:34**
